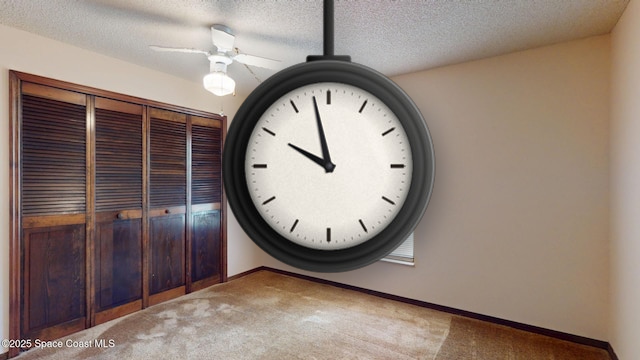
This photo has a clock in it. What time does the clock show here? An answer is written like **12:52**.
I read **9:58**
